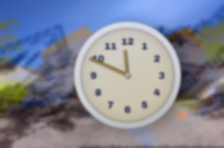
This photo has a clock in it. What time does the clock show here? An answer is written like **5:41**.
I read **11:49**
